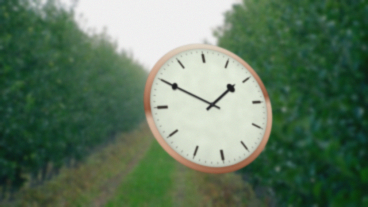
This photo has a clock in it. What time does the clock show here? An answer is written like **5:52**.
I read **1:50**
